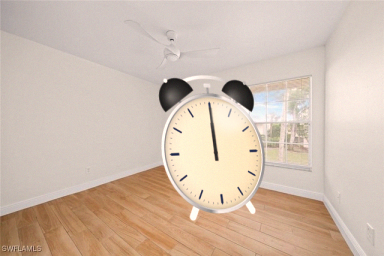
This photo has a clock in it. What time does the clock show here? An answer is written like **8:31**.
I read **12:00**
